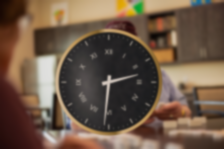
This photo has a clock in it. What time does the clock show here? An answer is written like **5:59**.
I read **2:31**
